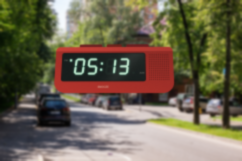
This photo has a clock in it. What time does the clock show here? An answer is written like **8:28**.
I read **5:13**
